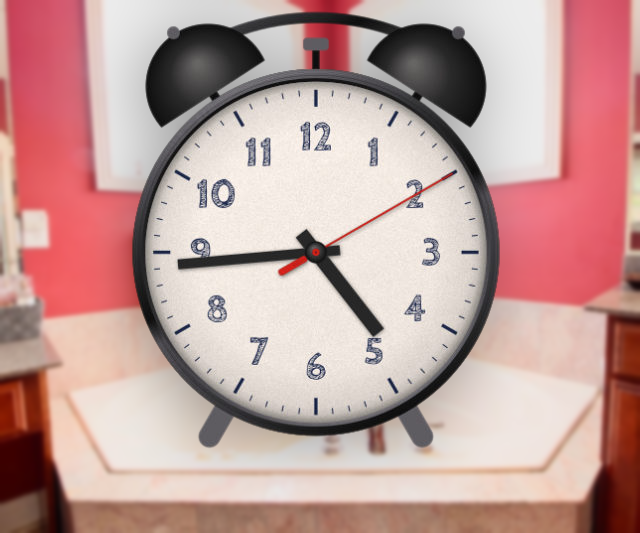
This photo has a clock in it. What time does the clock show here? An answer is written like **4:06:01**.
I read **4:44:10**
